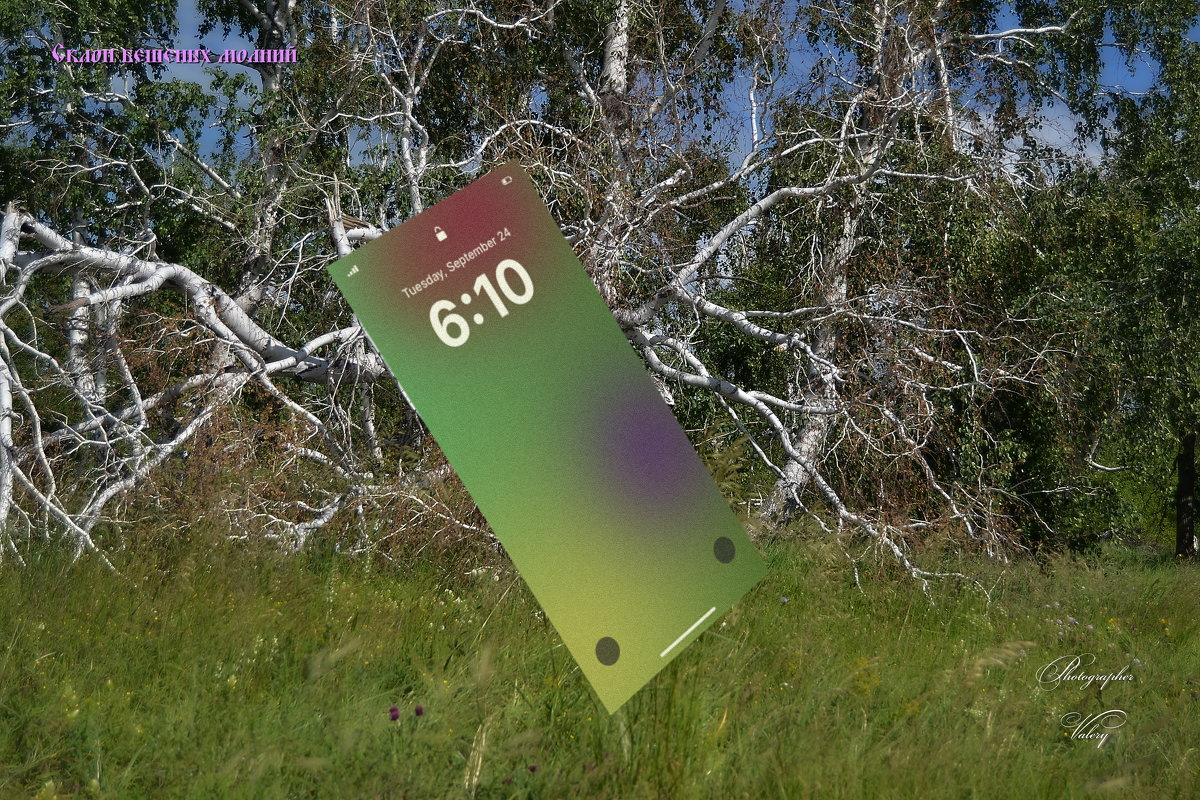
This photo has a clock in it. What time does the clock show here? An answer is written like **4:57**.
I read **6:10**
